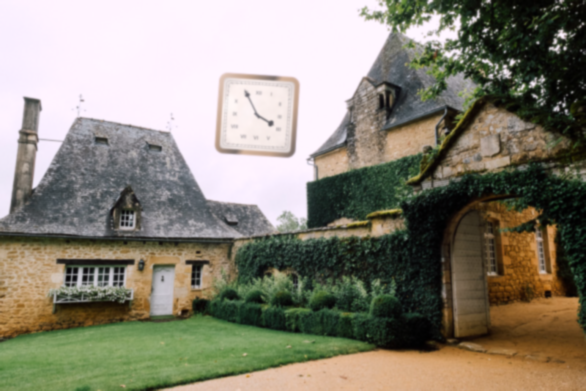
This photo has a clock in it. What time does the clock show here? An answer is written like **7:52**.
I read **3:55**
